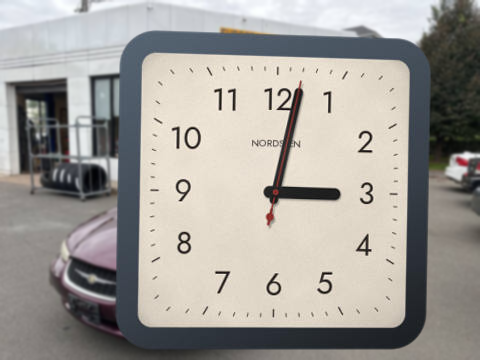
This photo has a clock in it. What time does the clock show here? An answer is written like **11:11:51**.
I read **3:02:02**
